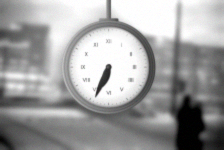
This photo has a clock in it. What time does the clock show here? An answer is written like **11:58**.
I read **6:34**
